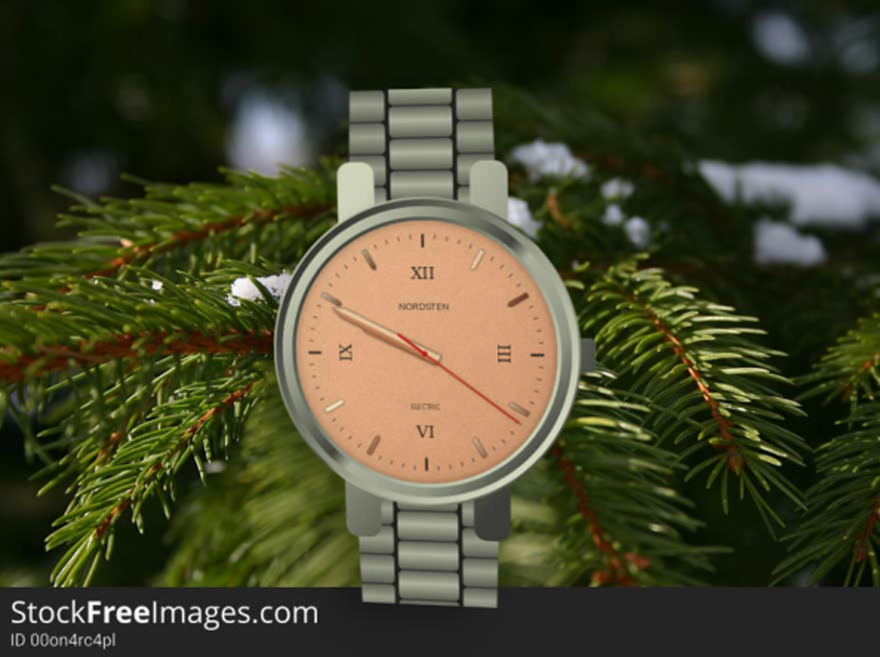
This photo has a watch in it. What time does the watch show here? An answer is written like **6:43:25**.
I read **9:49:21**
